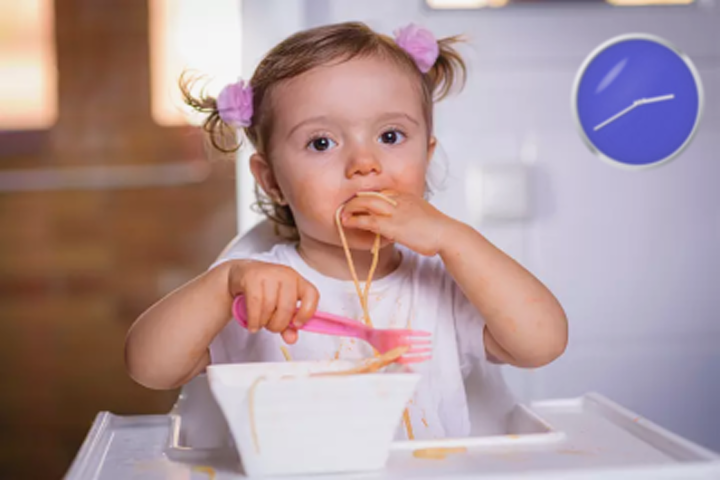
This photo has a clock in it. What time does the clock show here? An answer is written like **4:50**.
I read **2:40**
